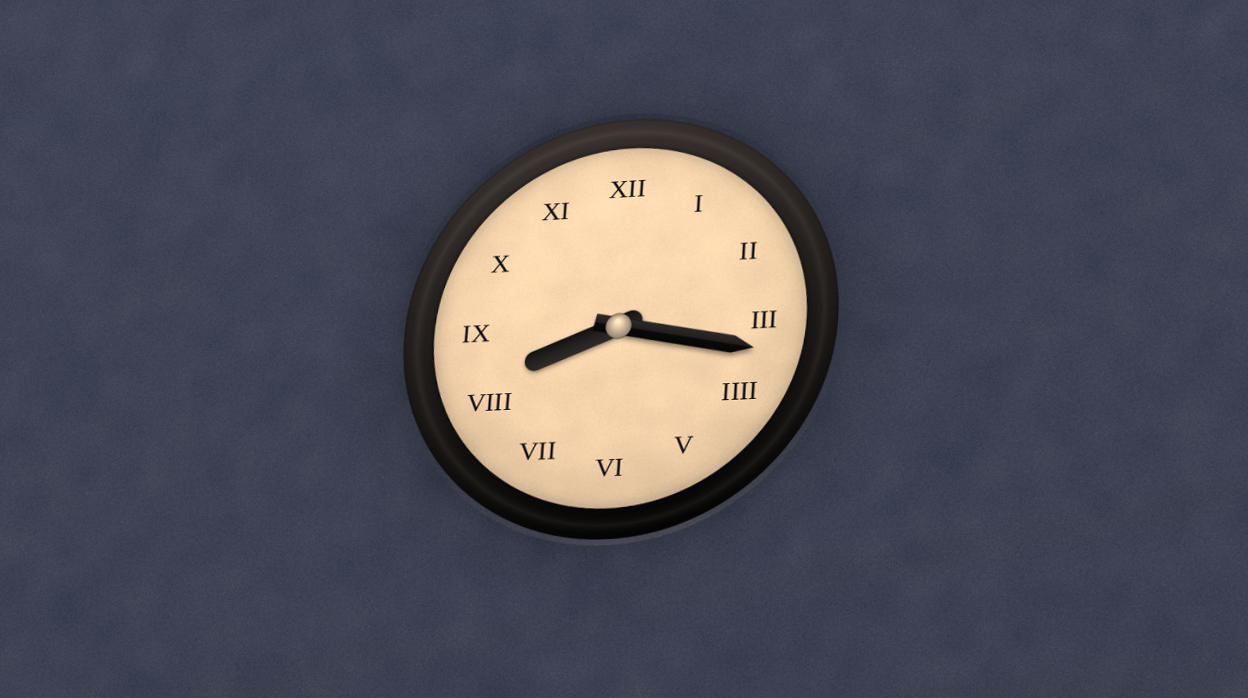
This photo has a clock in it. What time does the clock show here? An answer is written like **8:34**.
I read **8:17**
